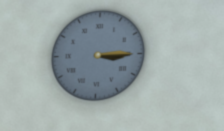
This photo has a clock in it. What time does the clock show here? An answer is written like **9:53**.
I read **3:15**
